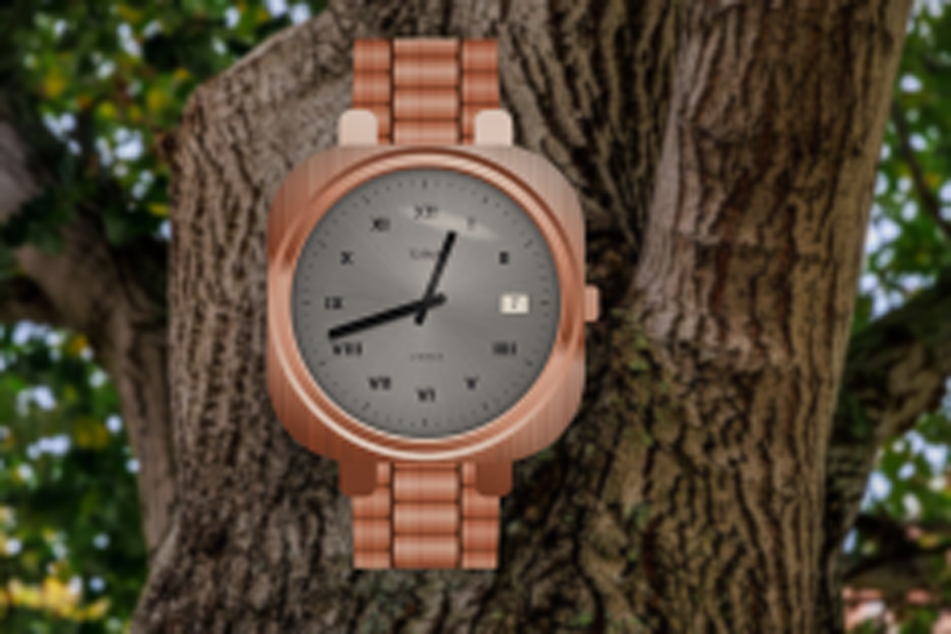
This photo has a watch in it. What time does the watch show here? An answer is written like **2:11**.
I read **12:42**
